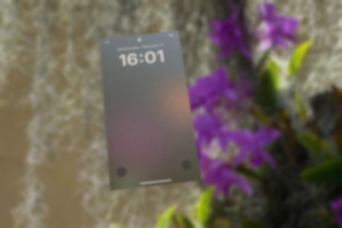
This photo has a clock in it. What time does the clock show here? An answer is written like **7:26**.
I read **16:01**
